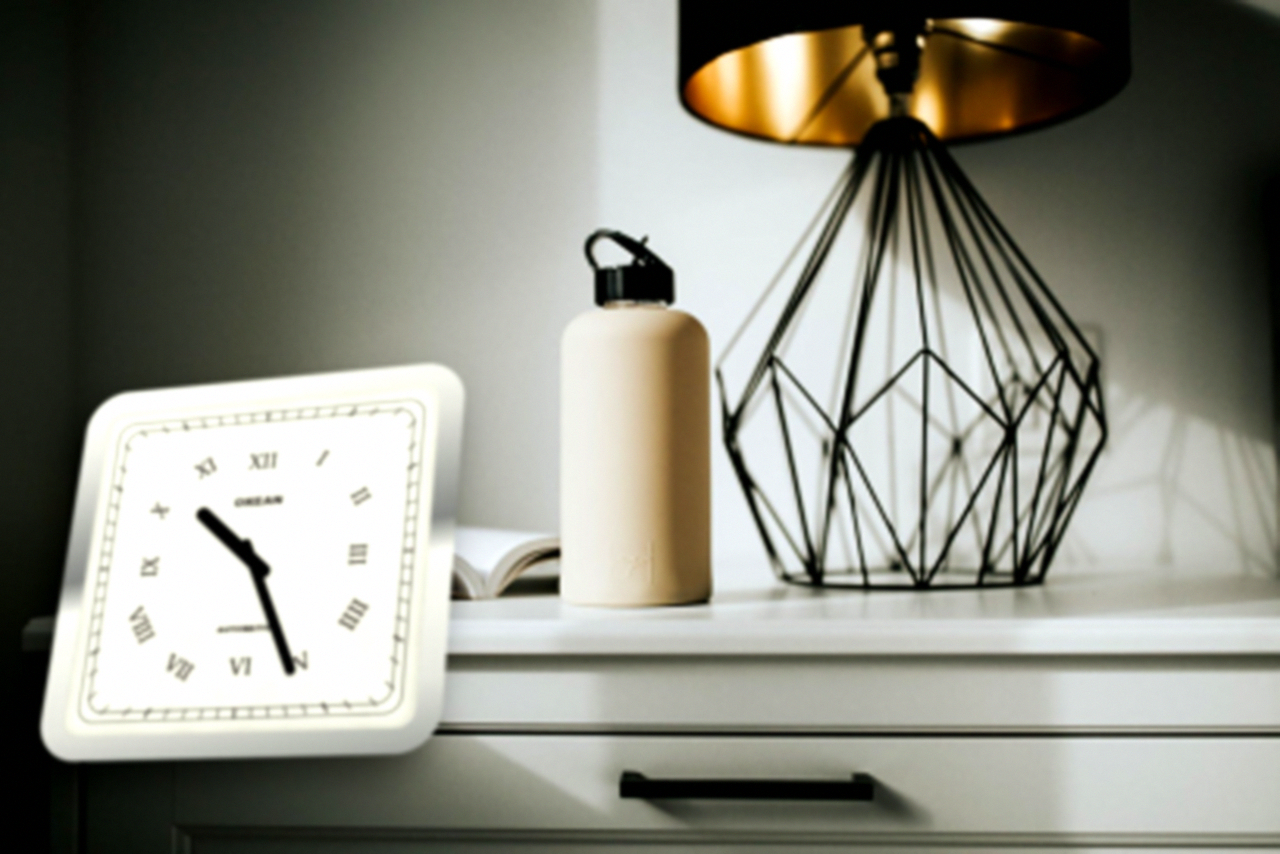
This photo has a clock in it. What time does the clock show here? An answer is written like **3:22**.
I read **10:26**
